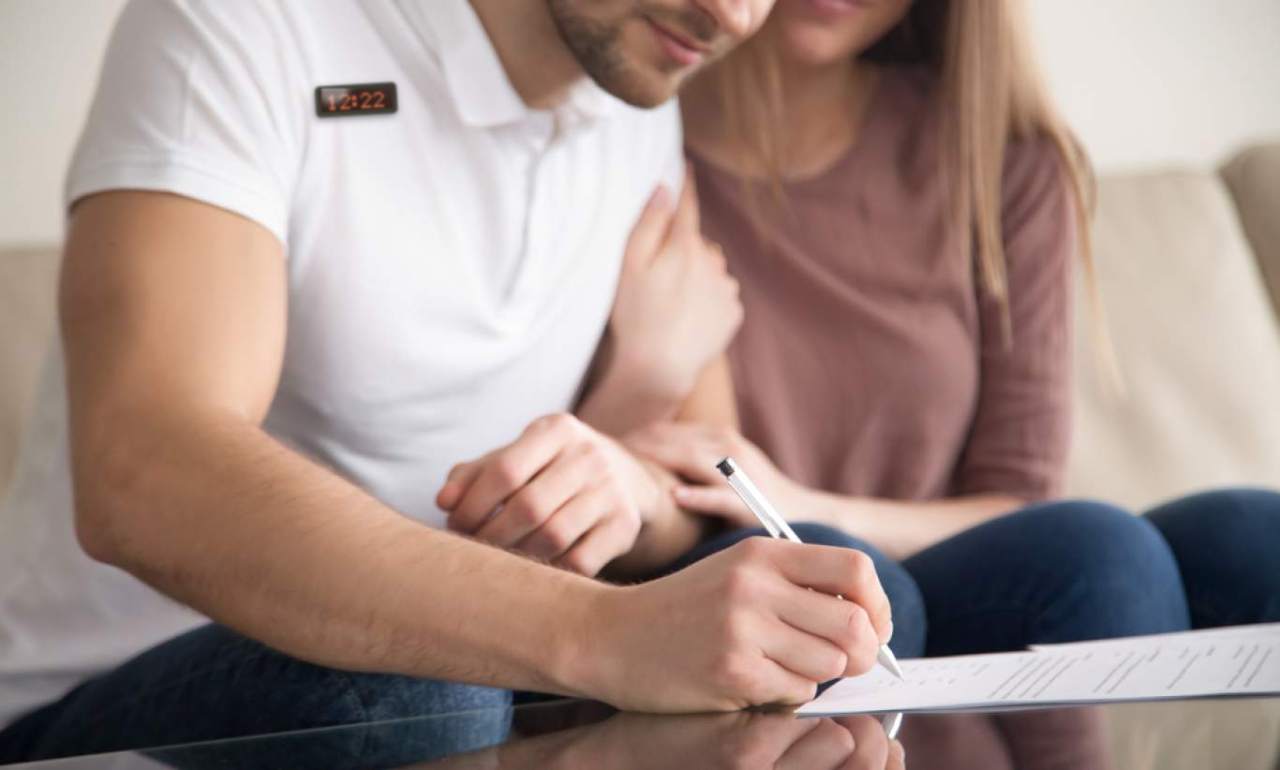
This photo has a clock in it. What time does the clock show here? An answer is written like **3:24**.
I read **12:22**
